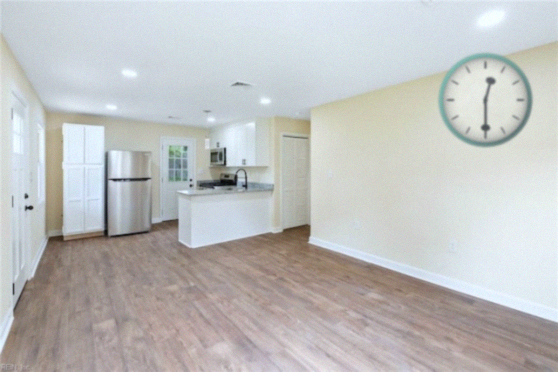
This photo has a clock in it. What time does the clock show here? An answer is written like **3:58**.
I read **12:30**
